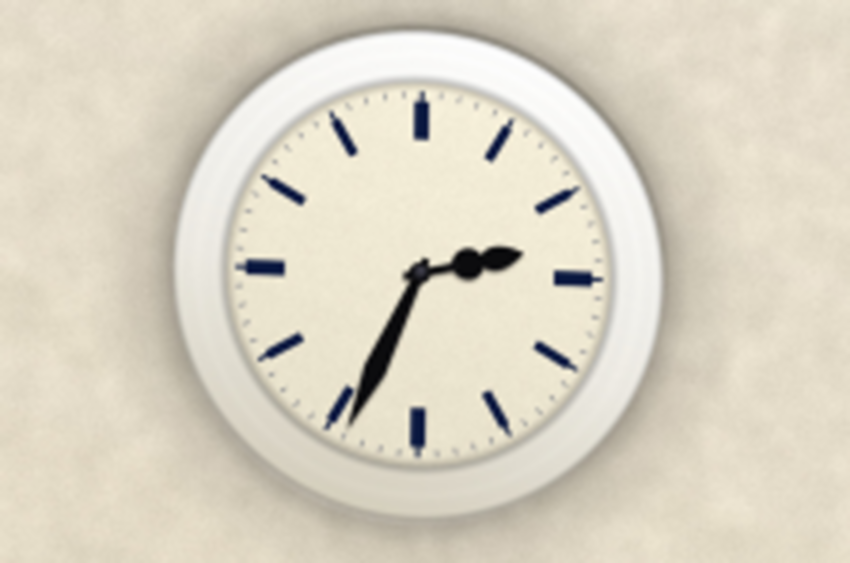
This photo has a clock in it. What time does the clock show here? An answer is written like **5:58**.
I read **2:34**
